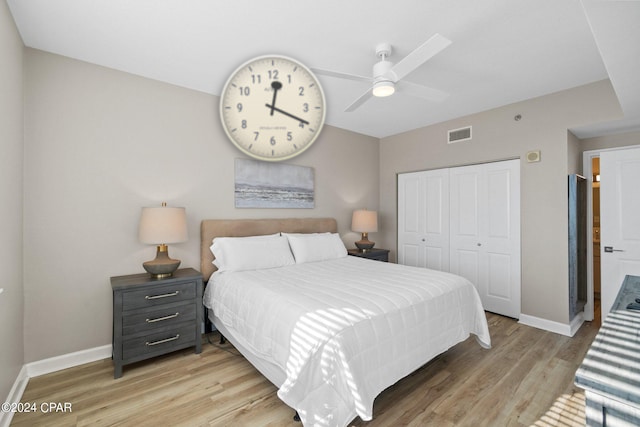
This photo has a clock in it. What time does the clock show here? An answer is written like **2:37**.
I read **12:19**
